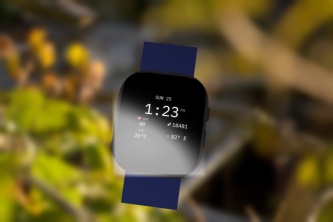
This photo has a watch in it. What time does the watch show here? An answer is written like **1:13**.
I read **1:23**
